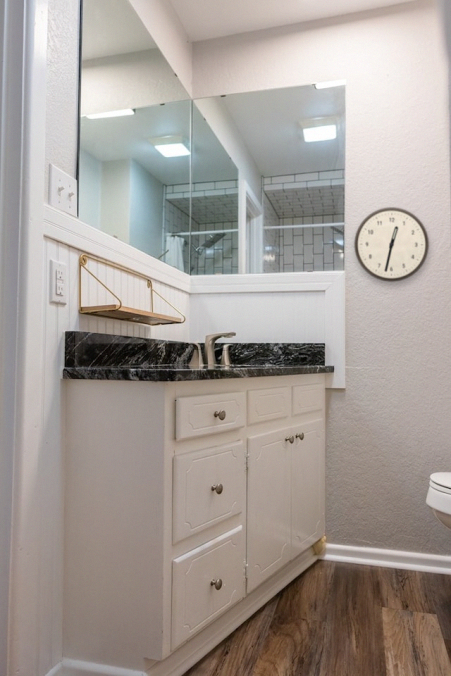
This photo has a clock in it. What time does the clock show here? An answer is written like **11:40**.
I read **12:32**
